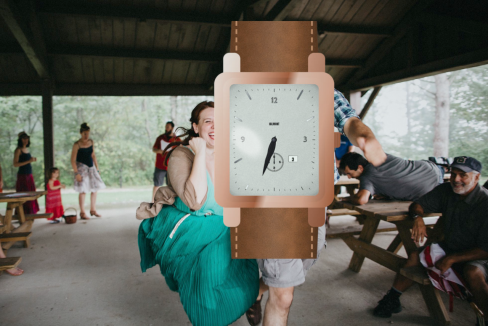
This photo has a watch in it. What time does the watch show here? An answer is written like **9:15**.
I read **6:33**
